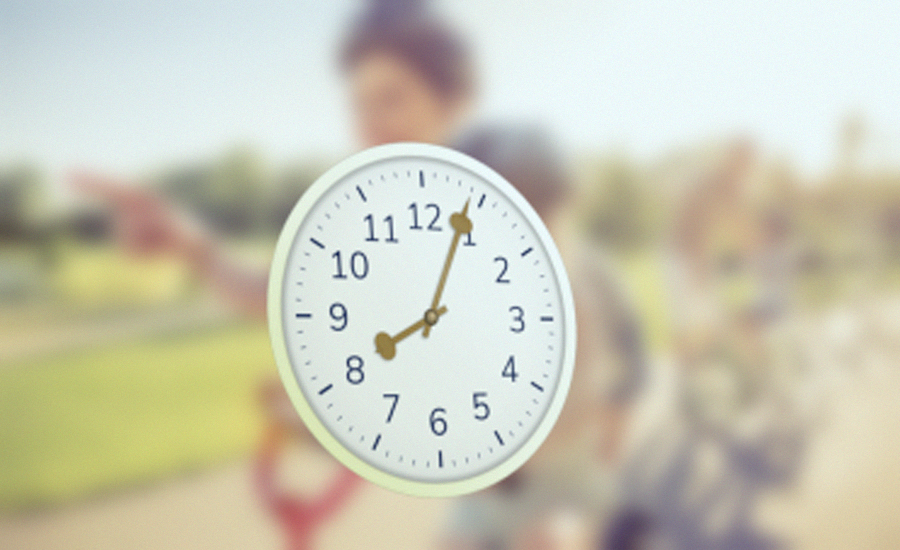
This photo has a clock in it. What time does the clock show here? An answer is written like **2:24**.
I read **8:04**
